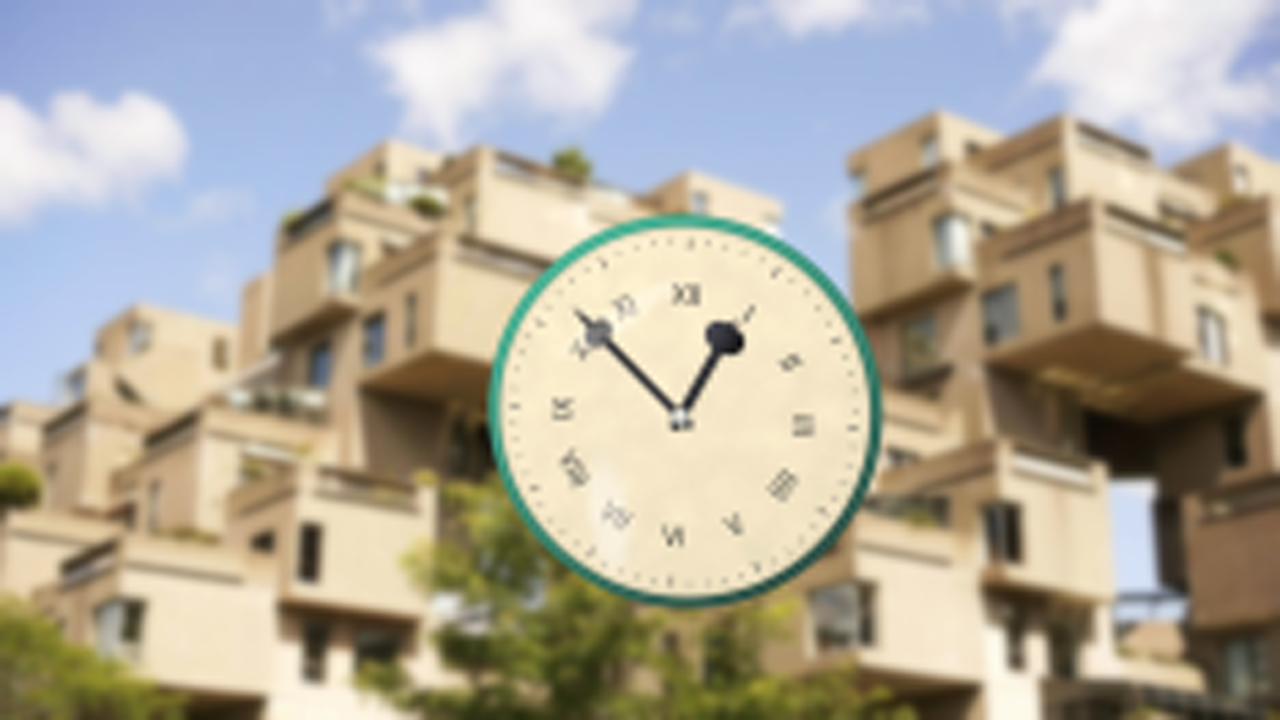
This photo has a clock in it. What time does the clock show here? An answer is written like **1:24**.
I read **12:52**
